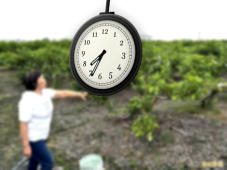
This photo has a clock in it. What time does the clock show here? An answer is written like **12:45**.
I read **7:34**
